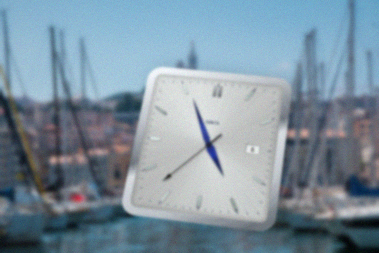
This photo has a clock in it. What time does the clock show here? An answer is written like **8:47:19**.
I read **4:55:37**
